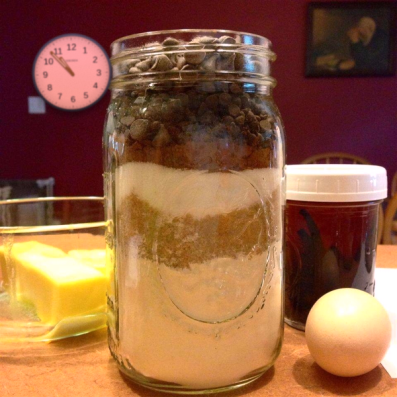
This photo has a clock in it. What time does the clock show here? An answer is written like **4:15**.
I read **10:53**
